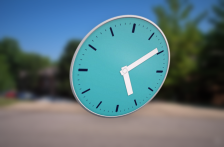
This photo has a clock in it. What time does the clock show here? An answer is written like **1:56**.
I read **5:09**
